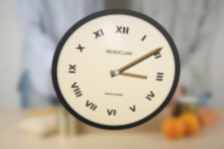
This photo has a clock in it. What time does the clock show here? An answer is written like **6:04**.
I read **3:09**
